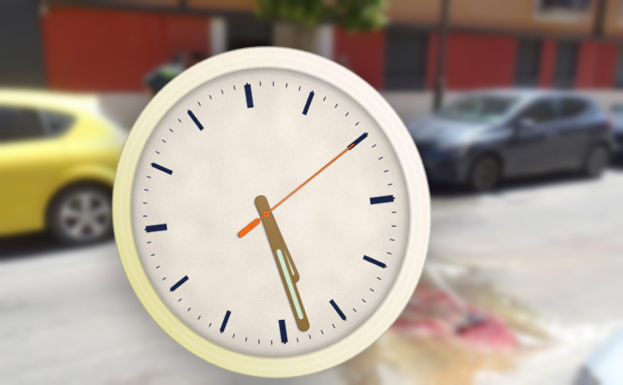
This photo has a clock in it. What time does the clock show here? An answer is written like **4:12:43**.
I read **5:28:10**
